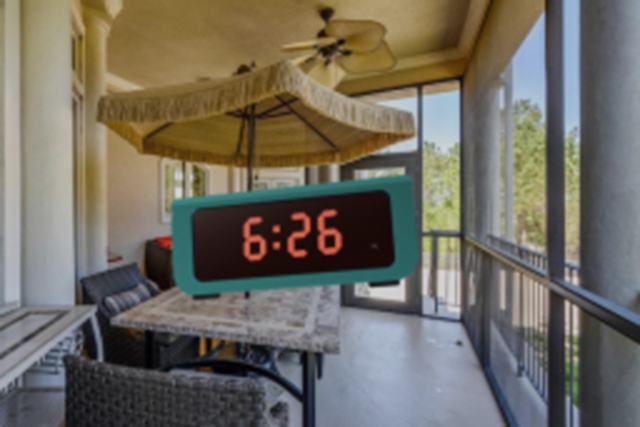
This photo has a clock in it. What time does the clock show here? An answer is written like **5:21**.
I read **6:26**
